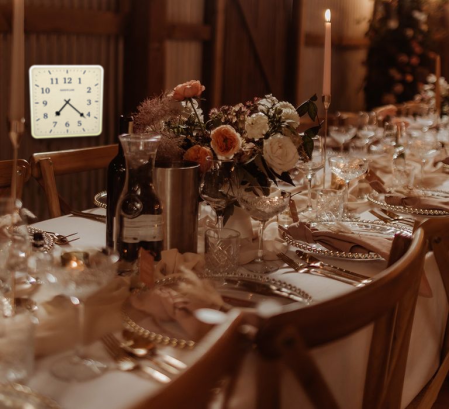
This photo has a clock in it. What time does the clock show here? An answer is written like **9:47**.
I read **7:22**
